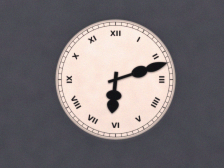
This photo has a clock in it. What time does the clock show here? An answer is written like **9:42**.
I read **6:12**
